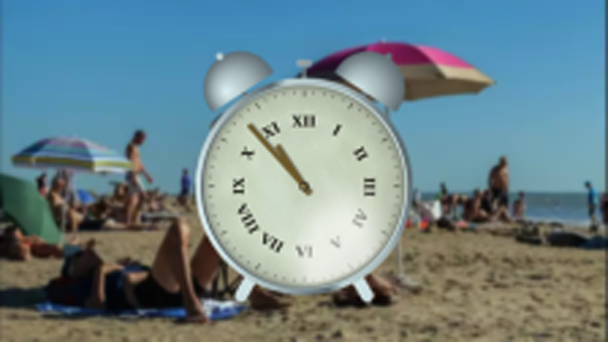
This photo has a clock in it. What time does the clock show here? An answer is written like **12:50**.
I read **10:53**
